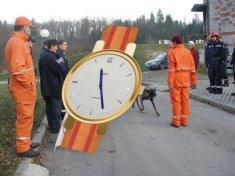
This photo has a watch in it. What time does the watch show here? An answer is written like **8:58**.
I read **11:26**
